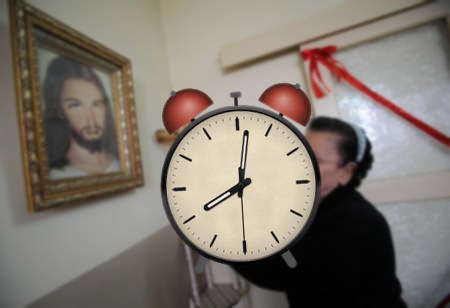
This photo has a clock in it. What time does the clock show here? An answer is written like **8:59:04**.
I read **8:01:30**
